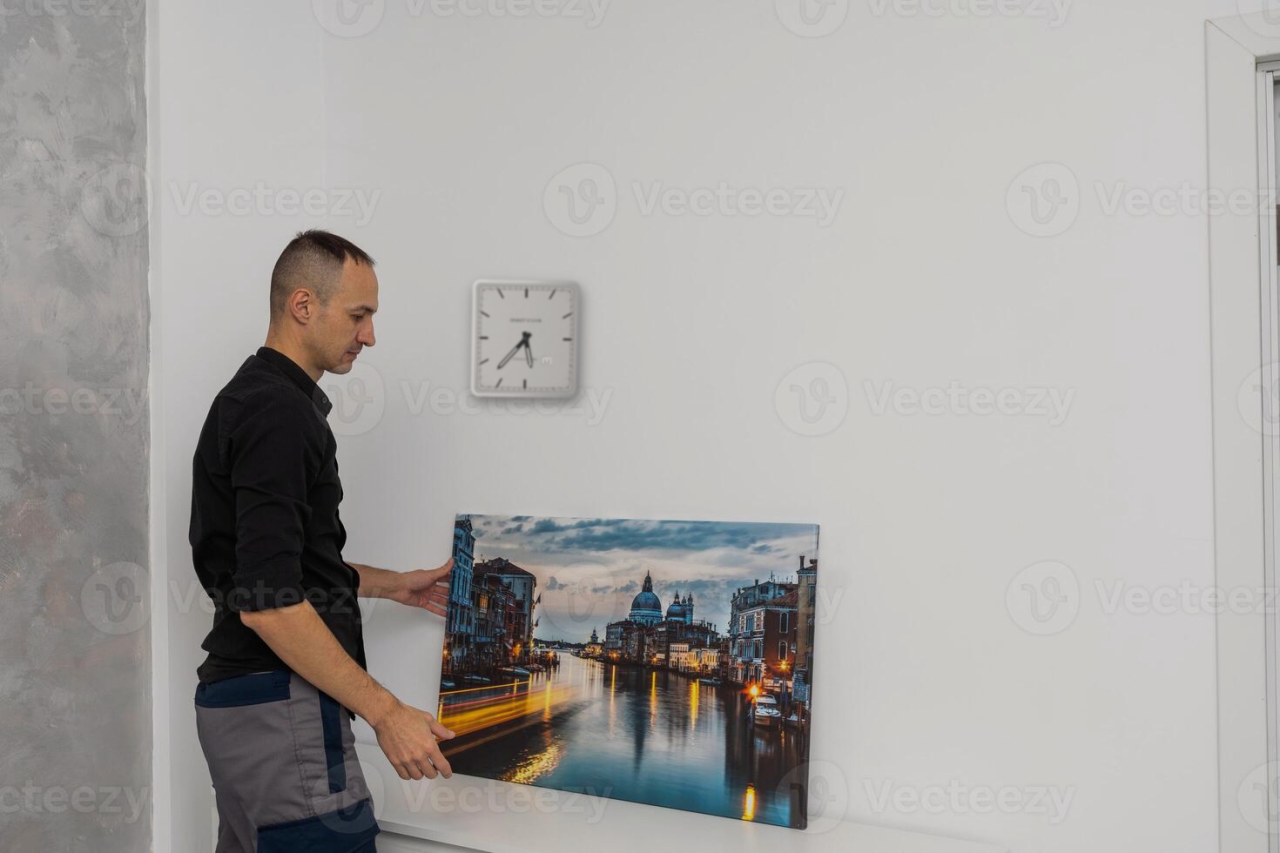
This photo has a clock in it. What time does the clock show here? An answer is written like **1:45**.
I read **5:37**
